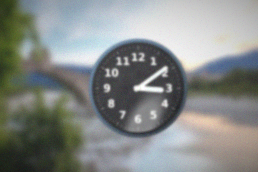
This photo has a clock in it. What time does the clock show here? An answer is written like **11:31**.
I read **3:09**
